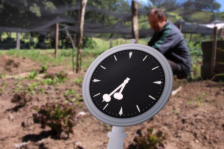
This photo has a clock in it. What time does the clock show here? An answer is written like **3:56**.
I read **6:37**
